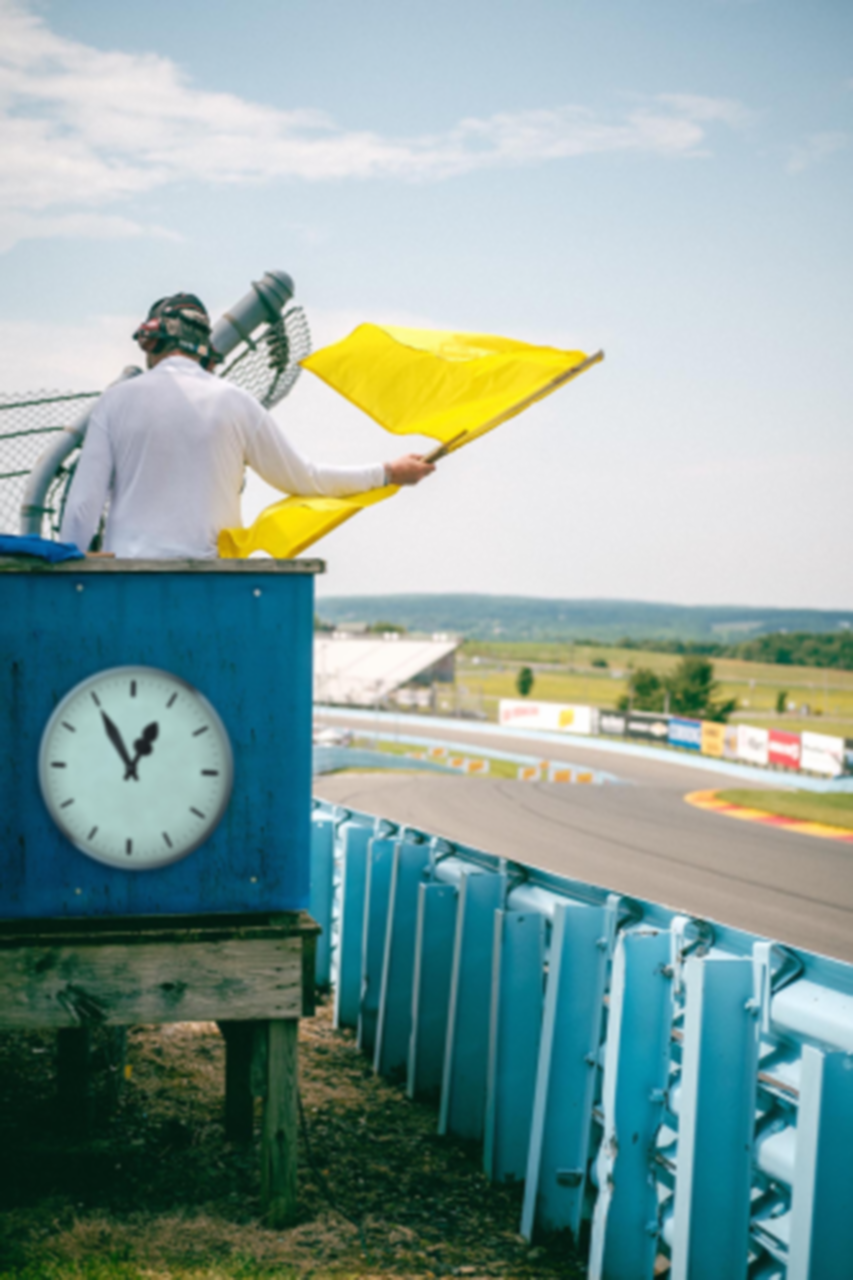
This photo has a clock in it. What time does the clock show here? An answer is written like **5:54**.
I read **12:55**
